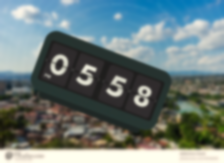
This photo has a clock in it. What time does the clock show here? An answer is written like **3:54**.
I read **5:58**
